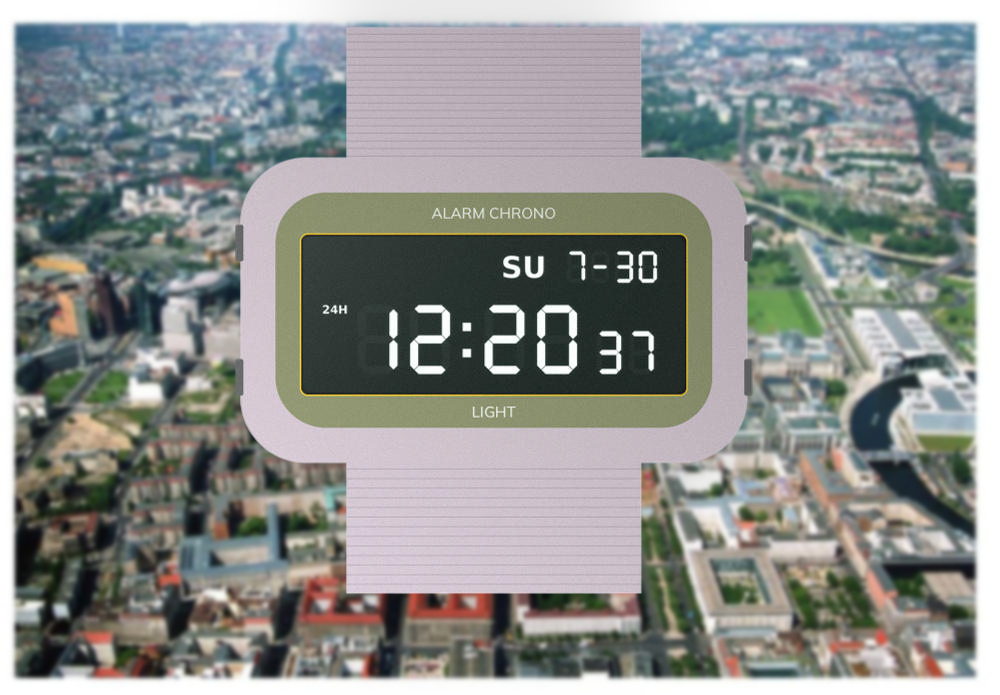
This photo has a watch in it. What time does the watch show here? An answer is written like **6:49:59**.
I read **12:20:37**
